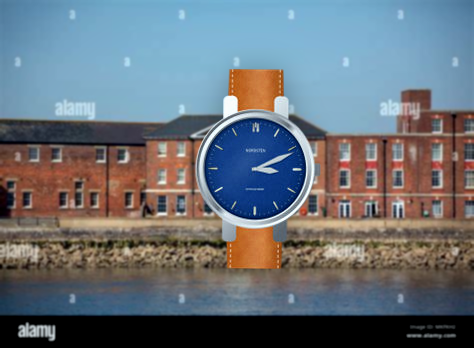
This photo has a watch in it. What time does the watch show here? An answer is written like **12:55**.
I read **3:11**
